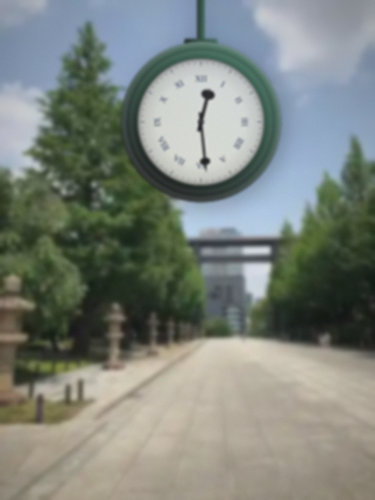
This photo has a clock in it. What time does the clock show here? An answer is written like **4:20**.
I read **12:29**
